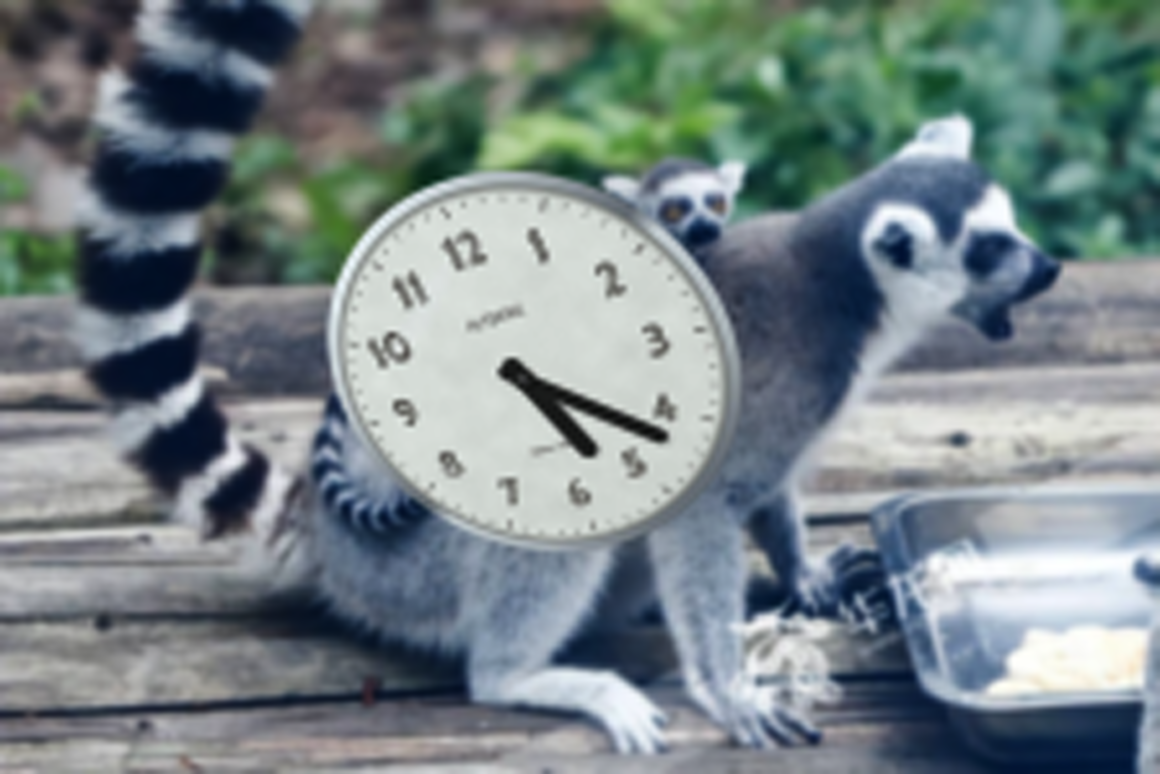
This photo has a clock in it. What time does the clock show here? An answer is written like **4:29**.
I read **5:22**
